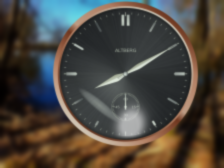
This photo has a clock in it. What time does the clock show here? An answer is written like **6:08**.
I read **8:10**
